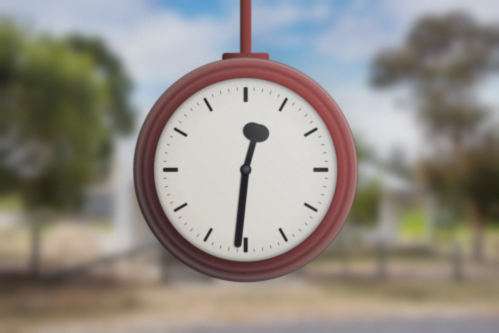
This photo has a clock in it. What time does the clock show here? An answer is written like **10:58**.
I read **12:31**
